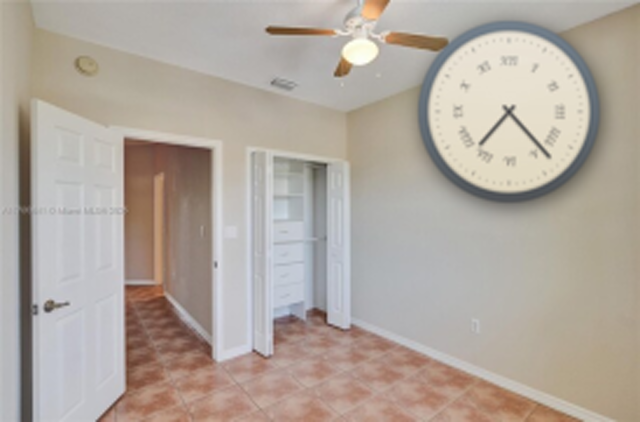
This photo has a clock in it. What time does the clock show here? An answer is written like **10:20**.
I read **7:23**
